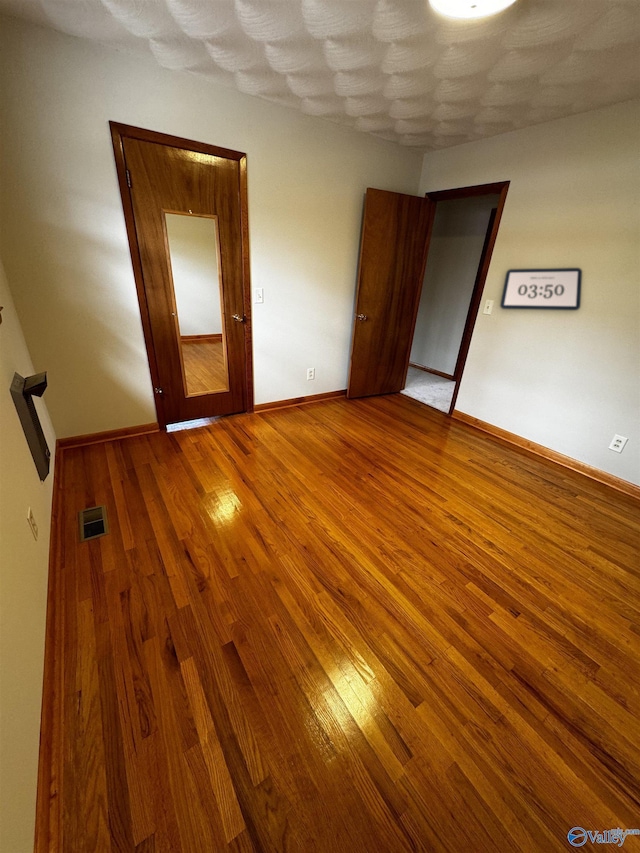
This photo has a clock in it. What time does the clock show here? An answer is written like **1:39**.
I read **3:50**
